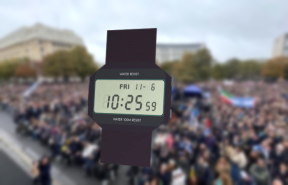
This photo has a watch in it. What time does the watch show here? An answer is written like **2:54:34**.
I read **10:25:59**
